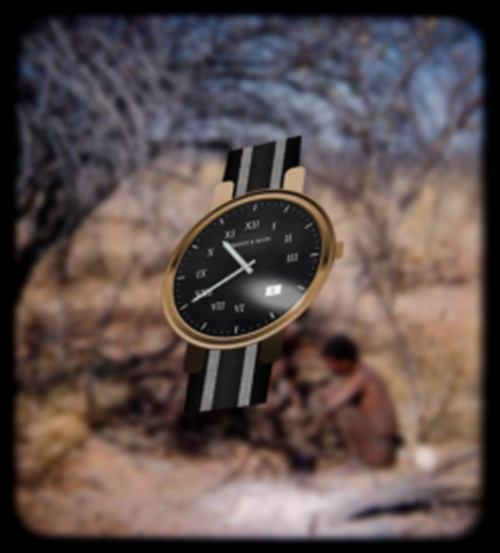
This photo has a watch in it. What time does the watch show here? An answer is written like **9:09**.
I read **10:40**
